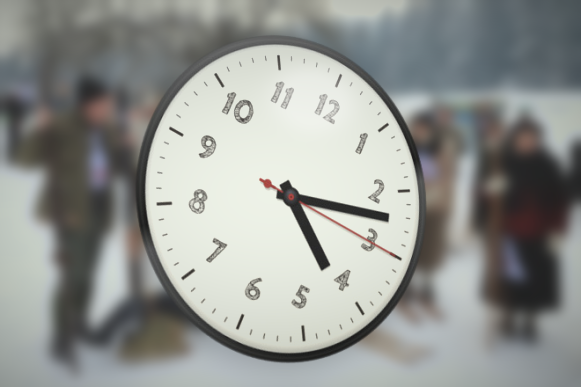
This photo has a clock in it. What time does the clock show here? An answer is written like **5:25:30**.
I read **4:12:15**
